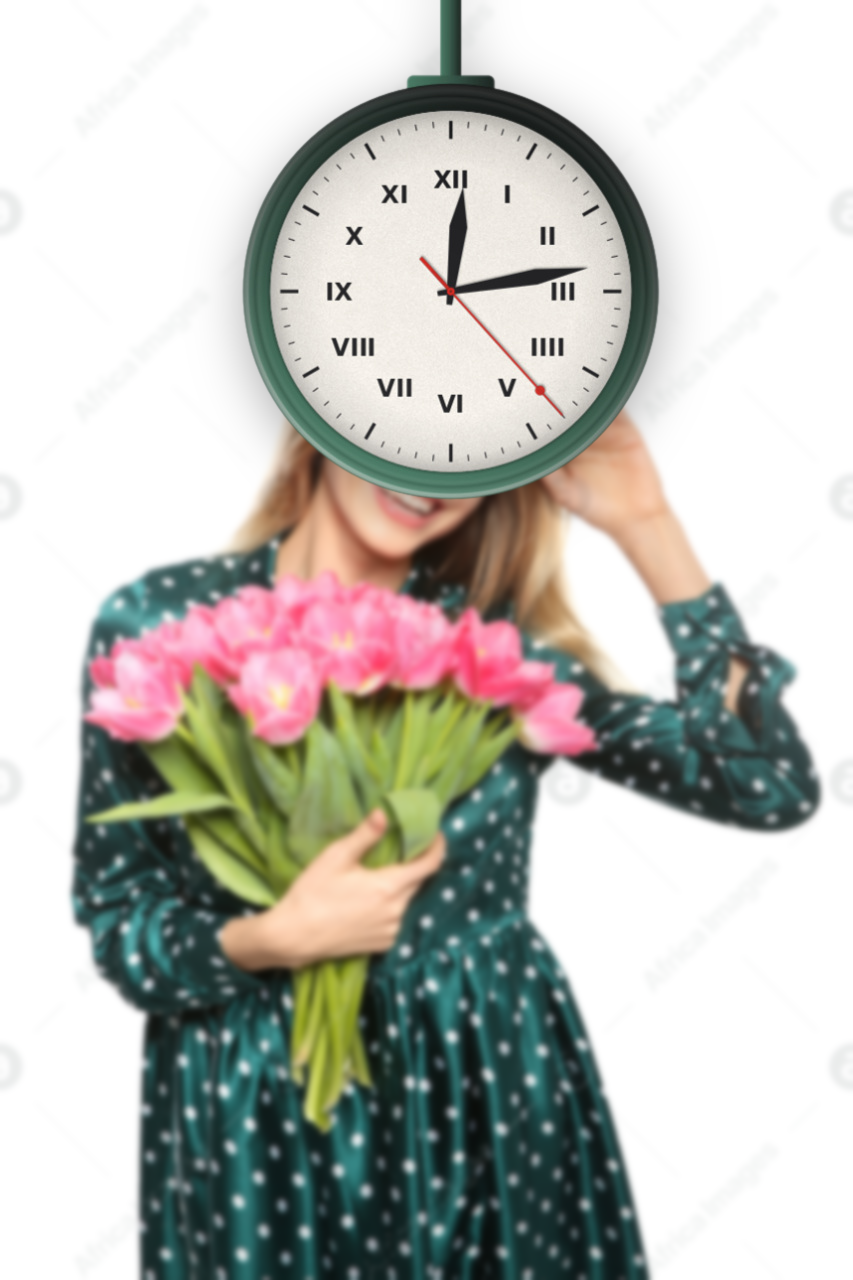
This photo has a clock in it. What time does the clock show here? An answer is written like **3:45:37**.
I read **12:13:23**
